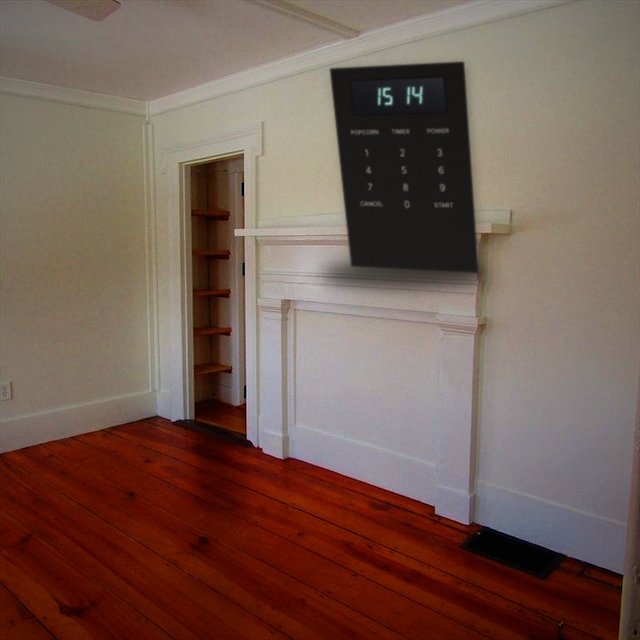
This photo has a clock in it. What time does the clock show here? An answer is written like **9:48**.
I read **15:14**
